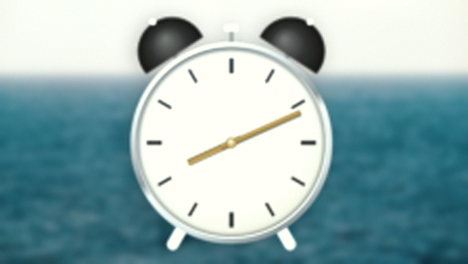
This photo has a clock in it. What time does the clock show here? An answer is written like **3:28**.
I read **8:11**
